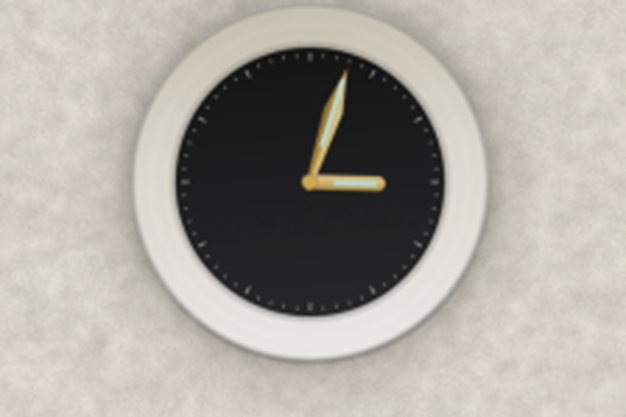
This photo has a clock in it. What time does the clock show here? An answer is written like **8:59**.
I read **3:03**
